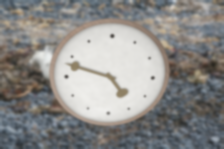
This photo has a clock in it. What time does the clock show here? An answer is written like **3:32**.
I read **4:48**
